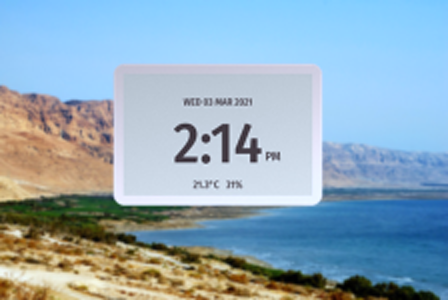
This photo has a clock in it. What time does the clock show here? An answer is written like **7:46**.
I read **2:14**
